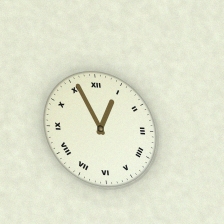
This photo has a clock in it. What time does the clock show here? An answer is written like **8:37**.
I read **12:56**
